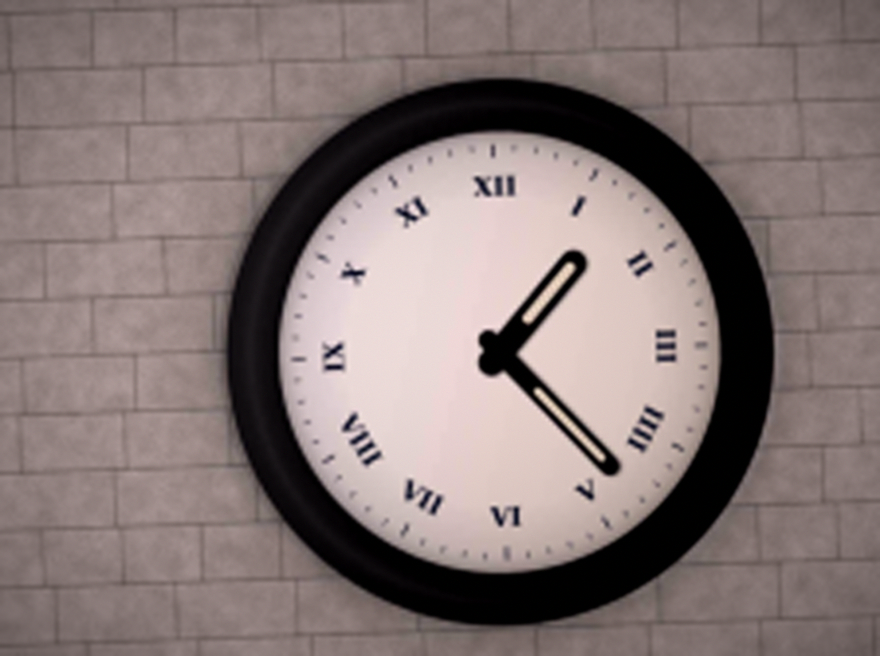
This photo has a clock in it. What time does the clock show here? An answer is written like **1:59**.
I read **1:23**
